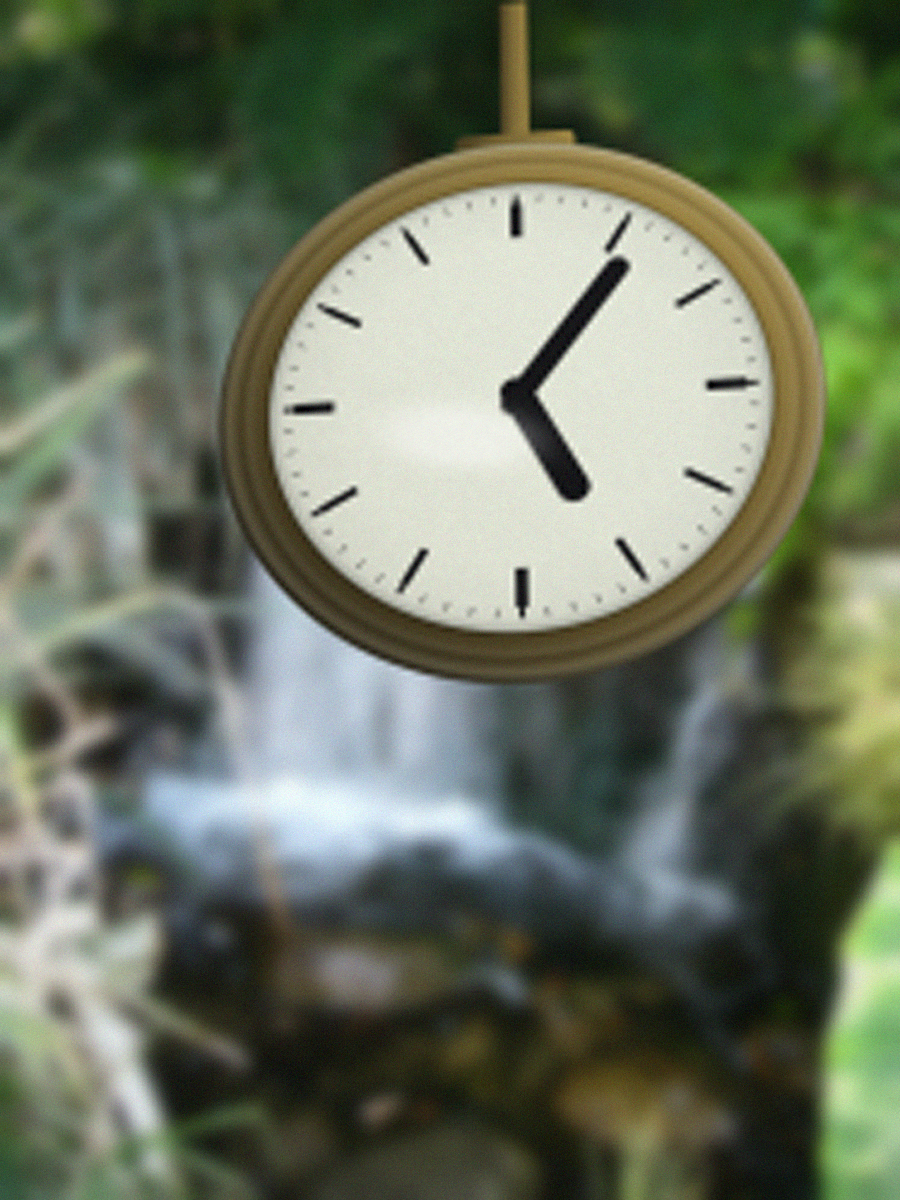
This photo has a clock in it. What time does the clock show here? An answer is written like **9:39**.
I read **5:06**
